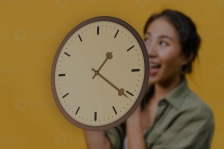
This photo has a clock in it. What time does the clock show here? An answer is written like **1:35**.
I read **1:21**
